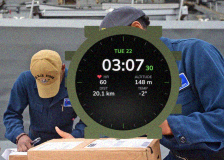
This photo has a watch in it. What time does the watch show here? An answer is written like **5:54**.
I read **3:07**
